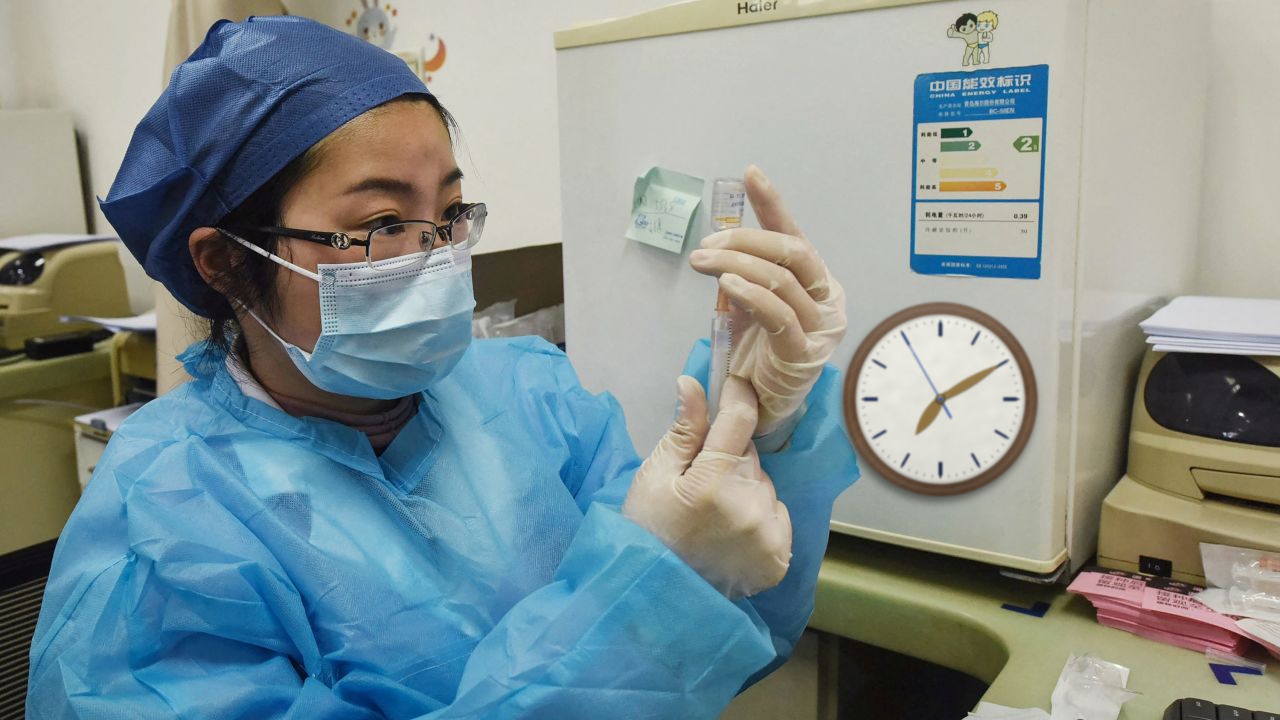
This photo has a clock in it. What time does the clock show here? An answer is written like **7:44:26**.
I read **7:09:55**
